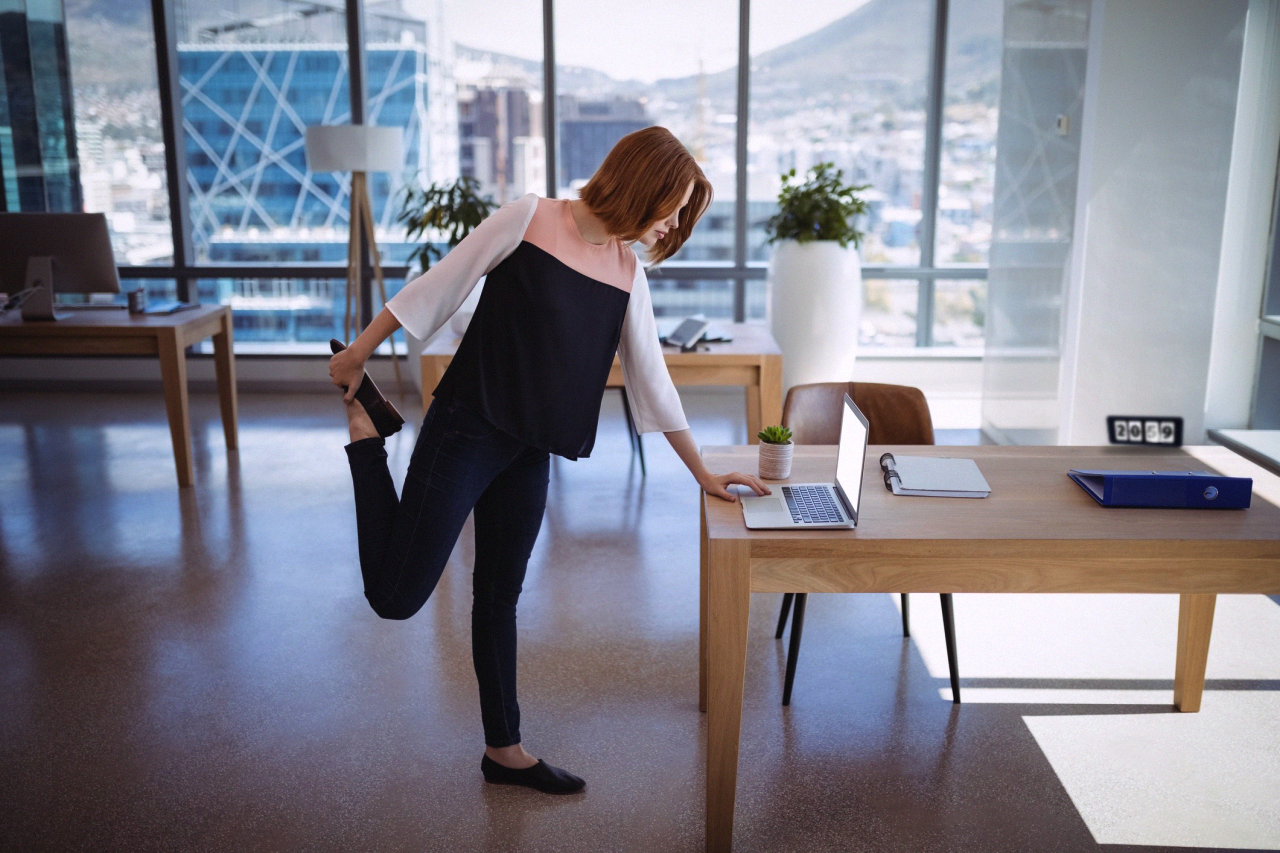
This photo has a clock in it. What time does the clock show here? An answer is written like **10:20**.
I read **20:59**
